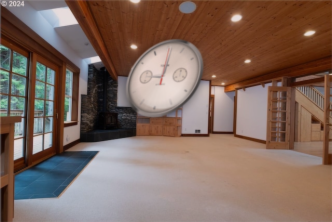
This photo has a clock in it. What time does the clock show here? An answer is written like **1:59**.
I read **9:01**
